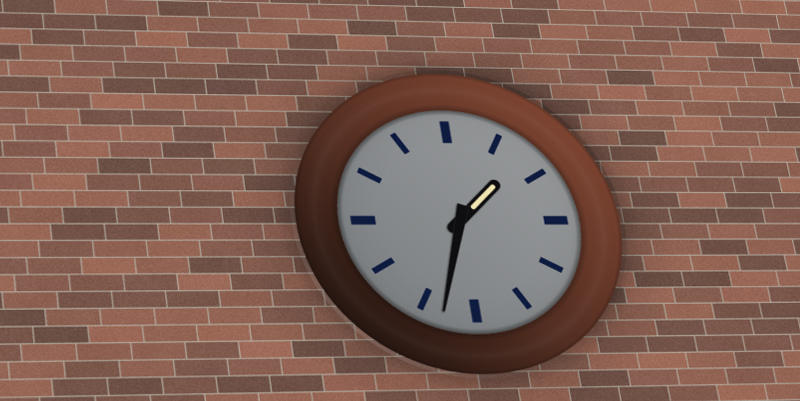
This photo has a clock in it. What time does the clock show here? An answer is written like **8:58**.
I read **1:33**
